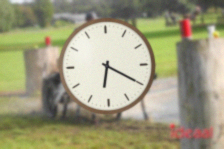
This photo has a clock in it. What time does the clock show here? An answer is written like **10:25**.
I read **6:20**
